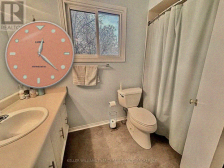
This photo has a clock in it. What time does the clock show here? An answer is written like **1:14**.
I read **12:22**
